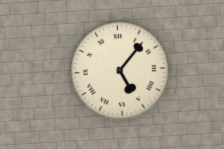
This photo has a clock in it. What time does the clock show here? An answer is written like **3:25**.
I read **5:07**
